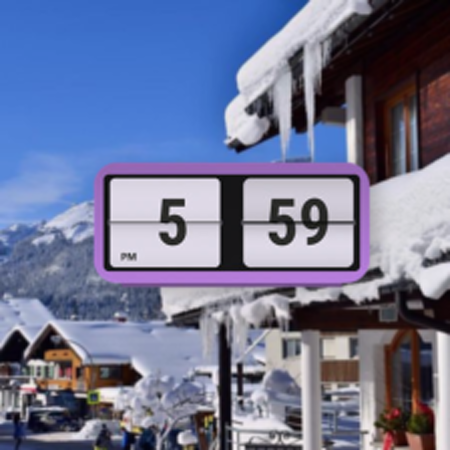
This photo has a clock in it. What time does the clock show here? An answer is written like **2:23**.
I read **5:59**
